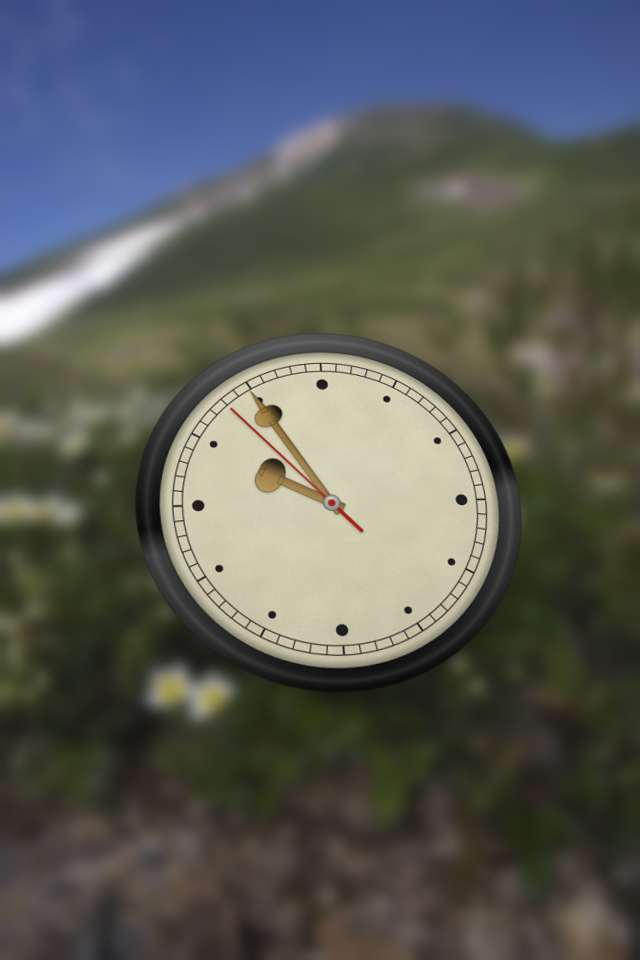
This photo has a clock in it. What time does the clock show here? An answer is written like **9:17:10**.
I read **9:54:53**
